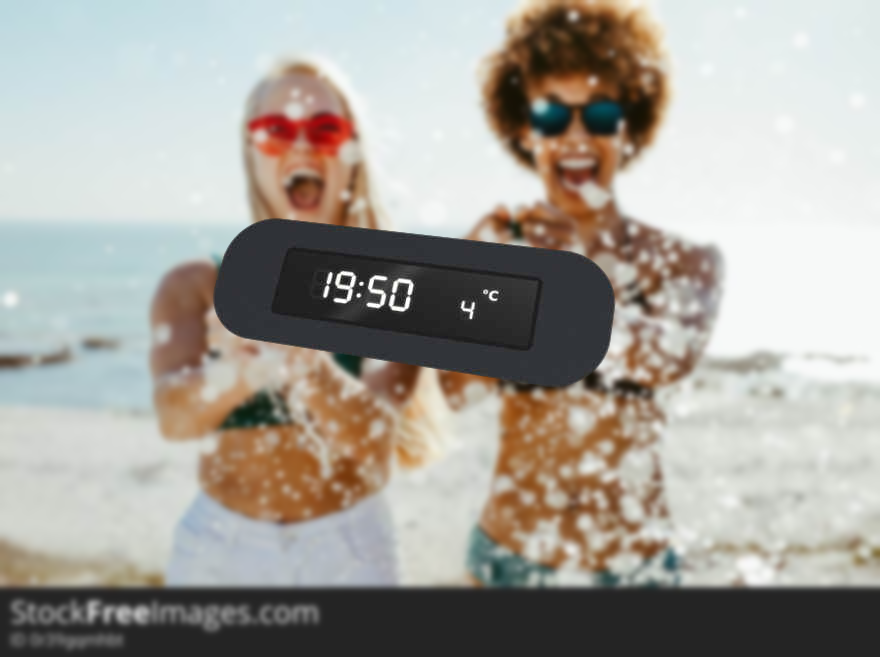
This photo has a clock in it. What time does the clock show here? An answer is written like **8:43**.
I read **19:50**
